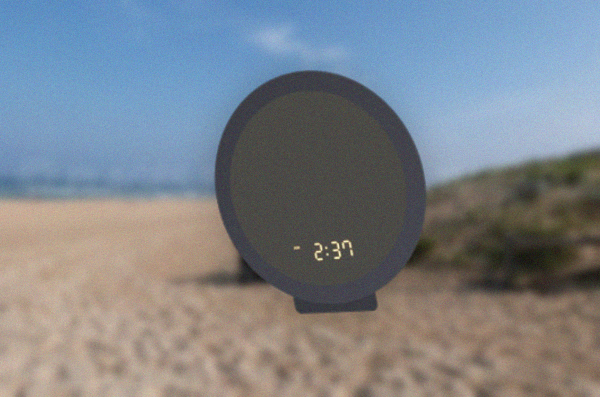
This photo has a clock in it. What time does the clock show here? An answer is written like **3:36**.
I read **2:37**
